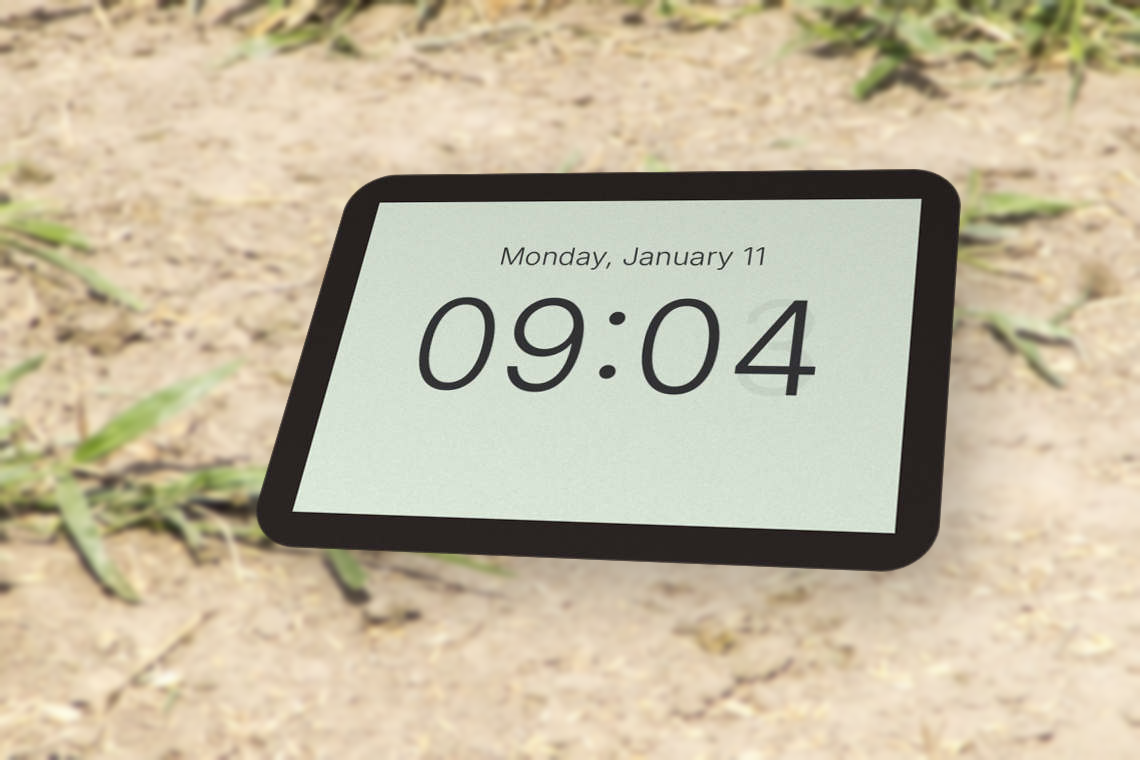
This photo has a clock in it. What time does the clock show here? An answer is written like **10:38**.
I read **9:04**
